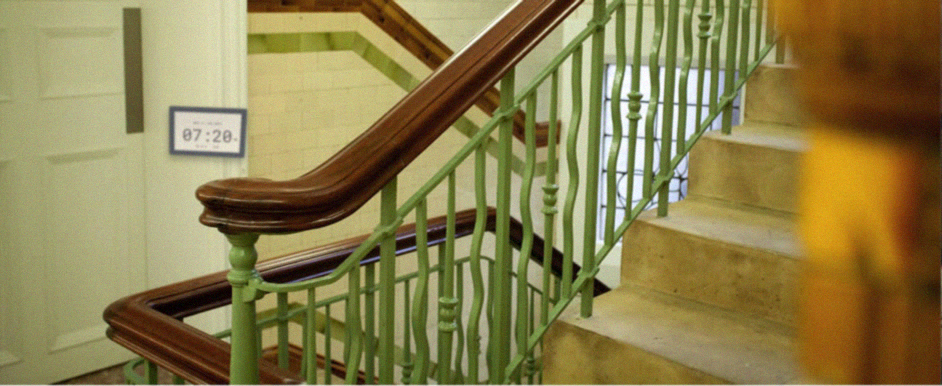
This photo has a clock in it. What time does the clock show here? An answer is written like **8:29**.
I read **7:20**
